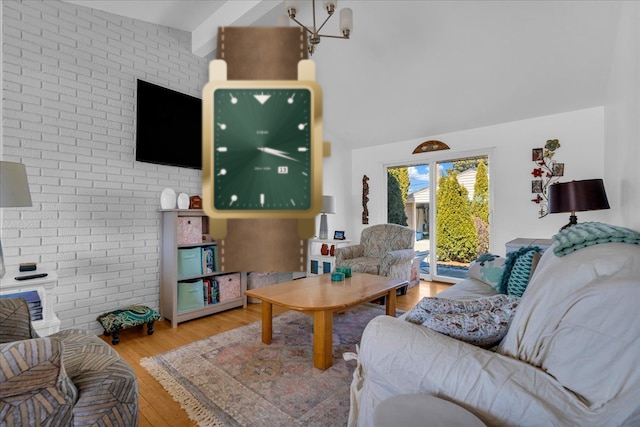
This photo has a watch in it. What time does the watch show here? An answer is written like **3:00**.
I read **3:18**
